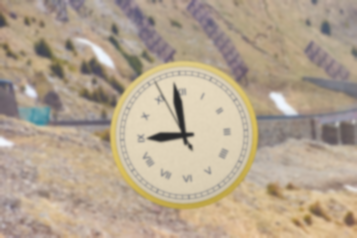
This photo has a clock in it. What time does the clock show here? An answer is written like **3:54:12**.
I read **8:58:56**
